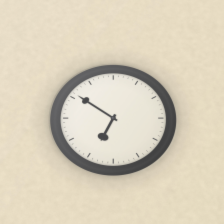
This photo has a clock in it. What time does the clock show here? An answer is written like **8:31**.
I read **6:51**
